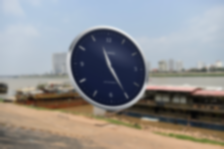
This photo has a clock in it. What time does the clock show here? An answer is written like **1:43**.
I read **11:25**
